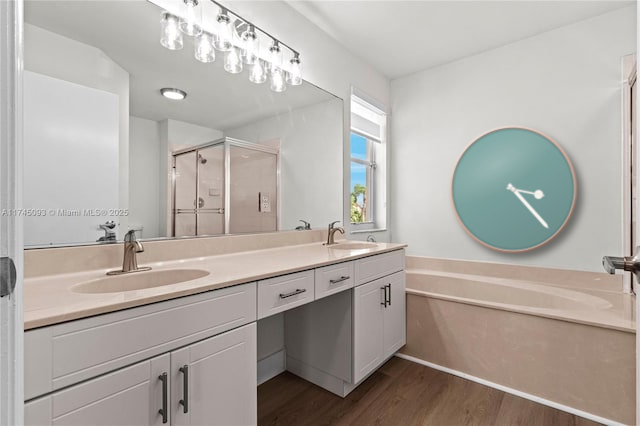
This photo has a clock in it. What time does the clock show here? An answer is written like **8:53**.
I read **3:23**
